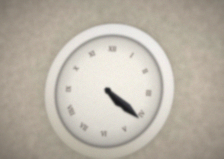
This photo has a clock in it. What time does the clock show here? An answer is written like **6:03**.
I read **4:21**
